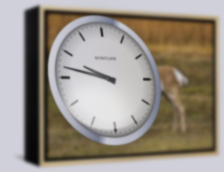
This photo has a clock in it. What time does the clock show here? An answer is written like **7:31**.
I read **9:47**
